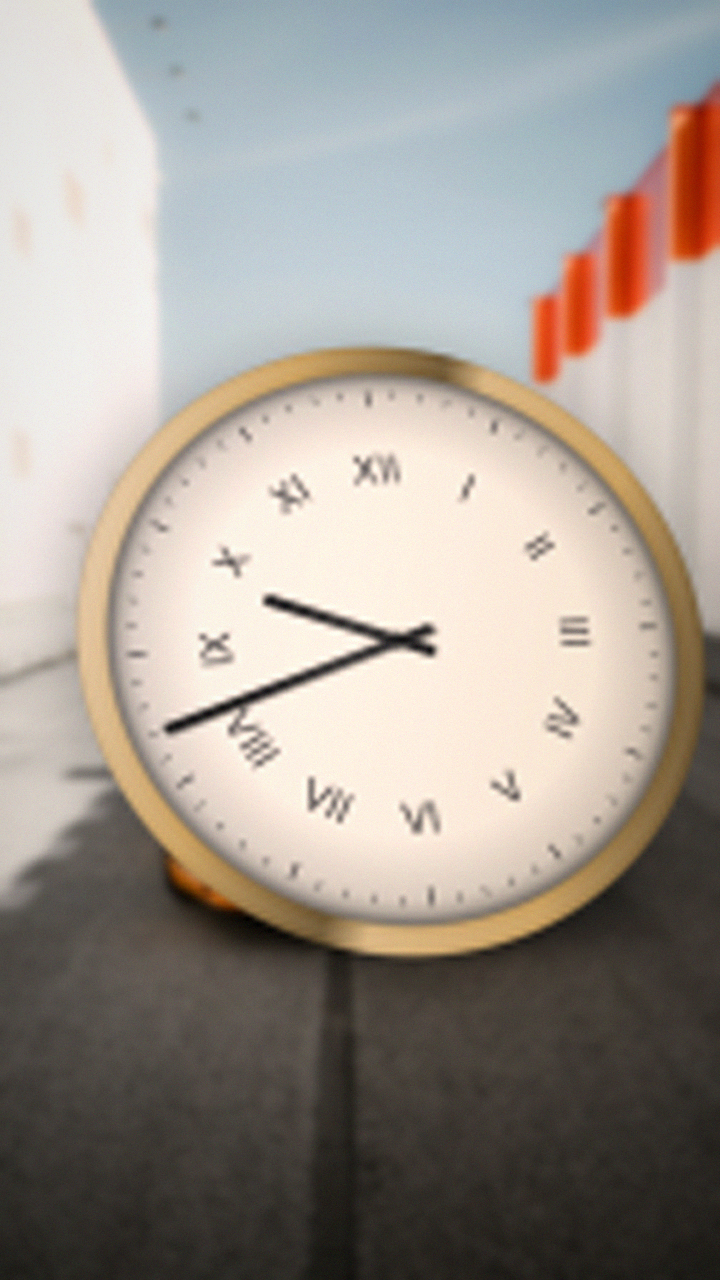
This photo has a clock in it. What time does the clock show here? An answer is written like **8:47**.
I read **9:42**
